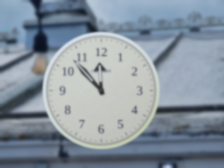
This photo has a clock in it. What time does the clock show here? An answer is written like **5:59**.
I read **11:53**
